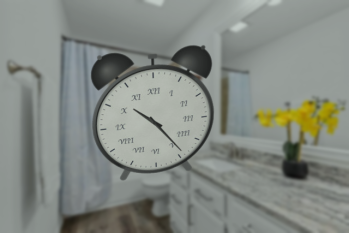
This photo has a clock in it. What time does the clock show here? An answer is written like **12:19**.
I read **10:24**
